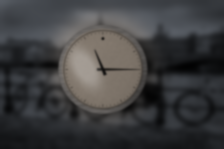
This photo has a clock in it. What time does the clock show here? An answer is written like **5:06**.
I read **11:15**
